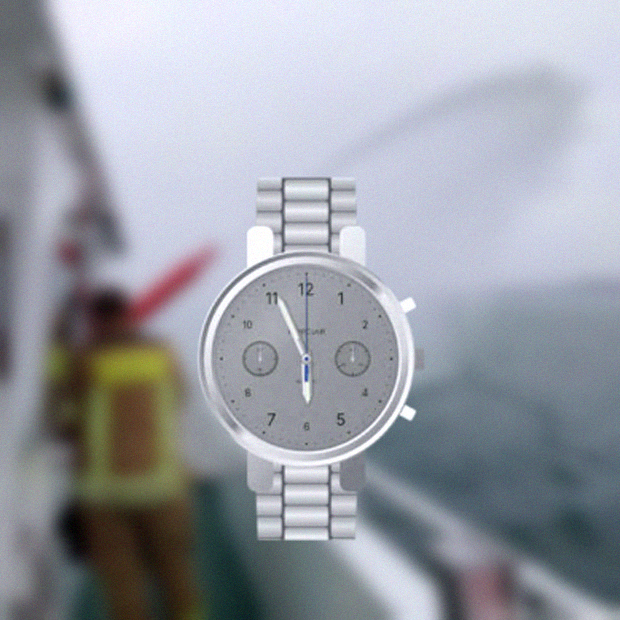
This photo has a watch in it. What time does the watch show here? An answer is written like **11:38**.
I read **5:56**
